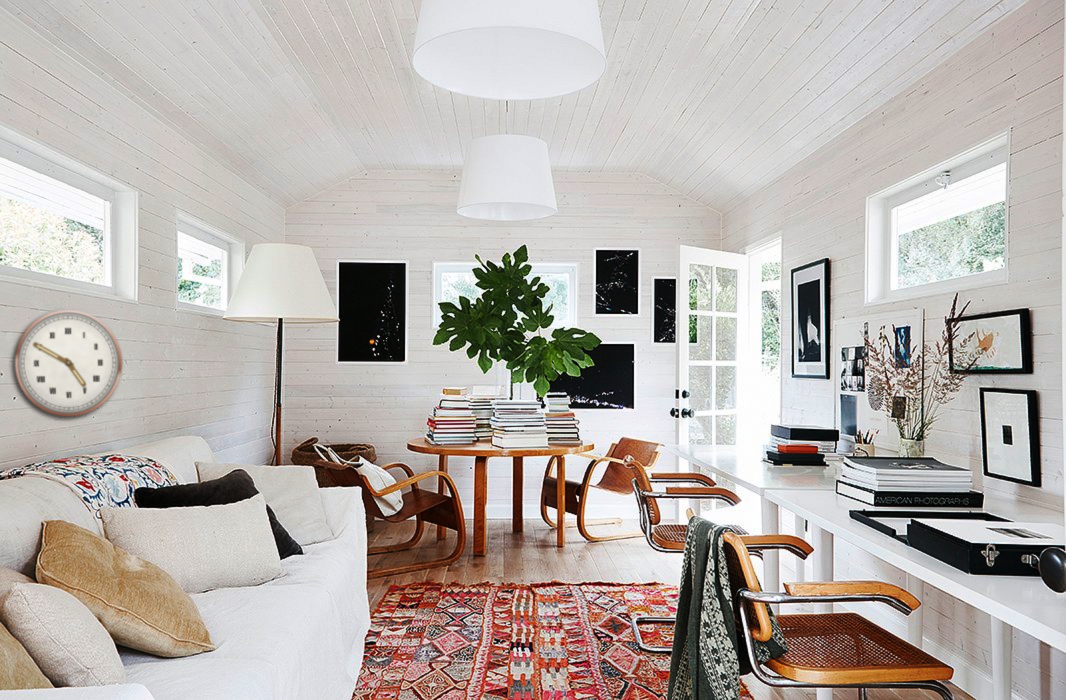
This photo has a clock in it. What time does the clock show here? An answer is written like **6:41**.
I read **4:50**
